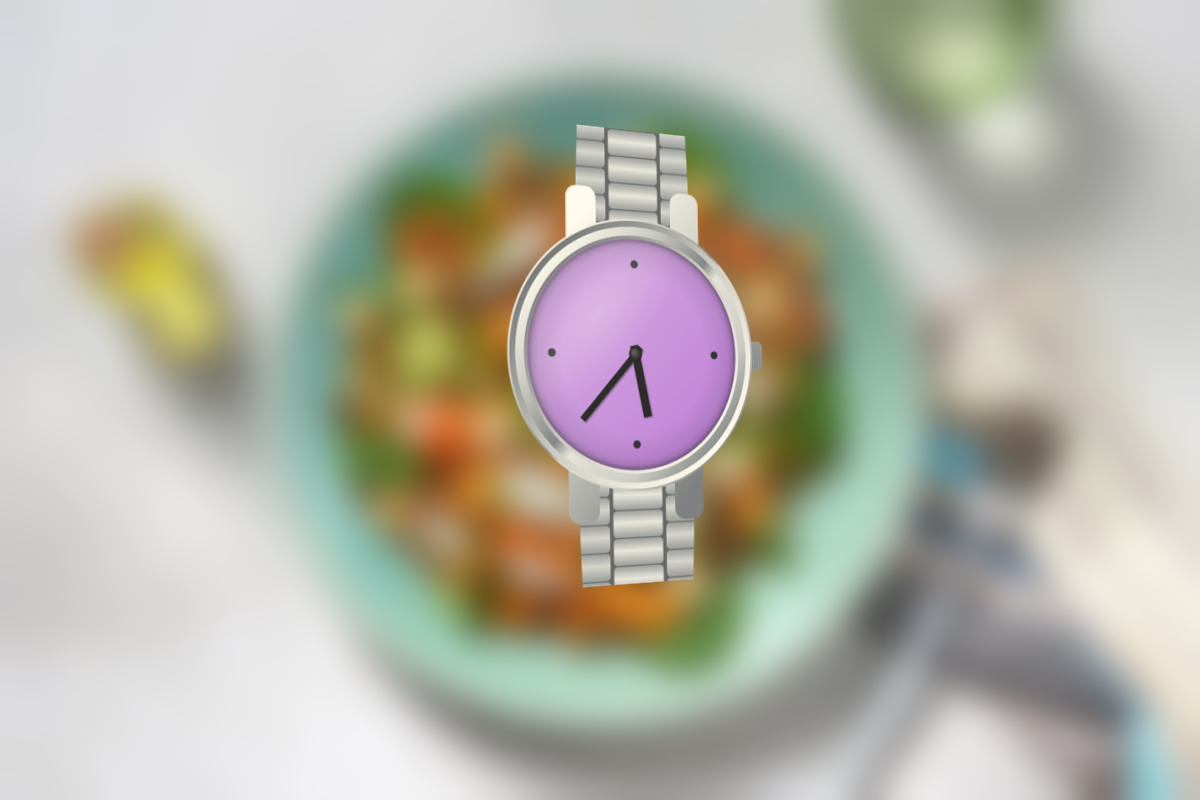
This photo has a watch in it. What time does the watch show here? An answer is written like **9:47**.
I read **5:37**
